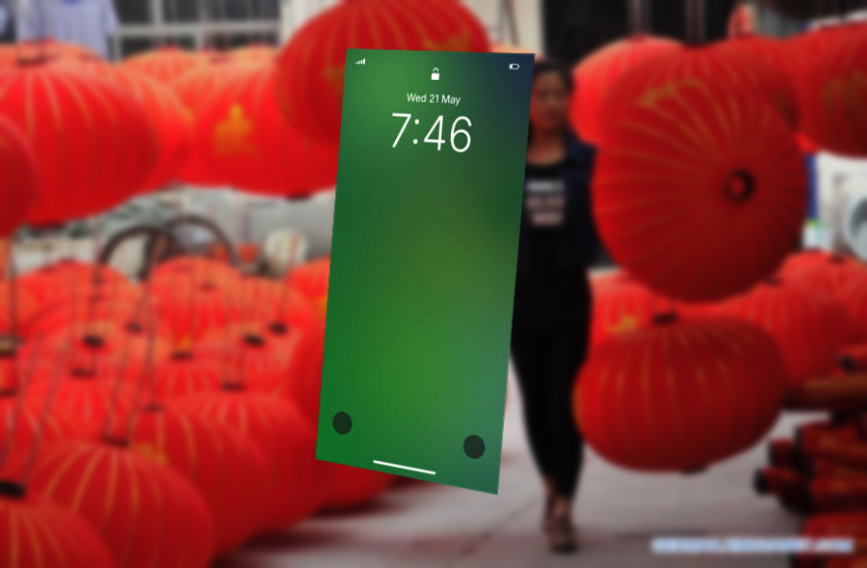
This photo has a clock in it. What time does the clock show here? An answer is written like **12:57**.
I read **7:46**
